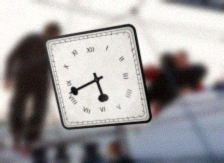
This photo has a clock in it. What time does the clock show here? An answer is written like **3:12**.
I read **5:42**
